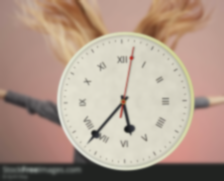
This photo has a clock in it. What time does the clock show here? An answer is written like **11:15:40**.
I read **5:37:02**
